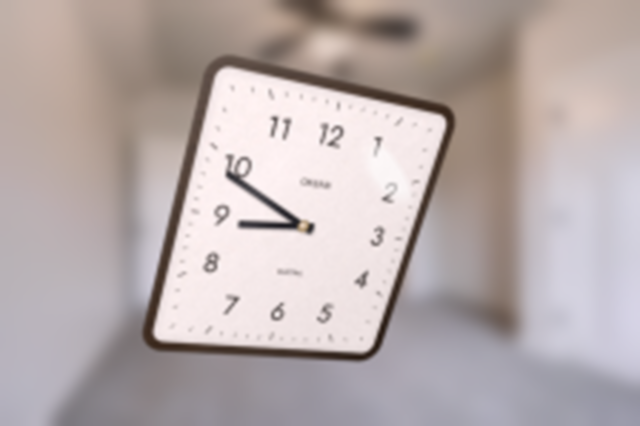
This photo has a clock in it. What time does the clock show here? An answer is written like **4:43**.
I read **8:49**
